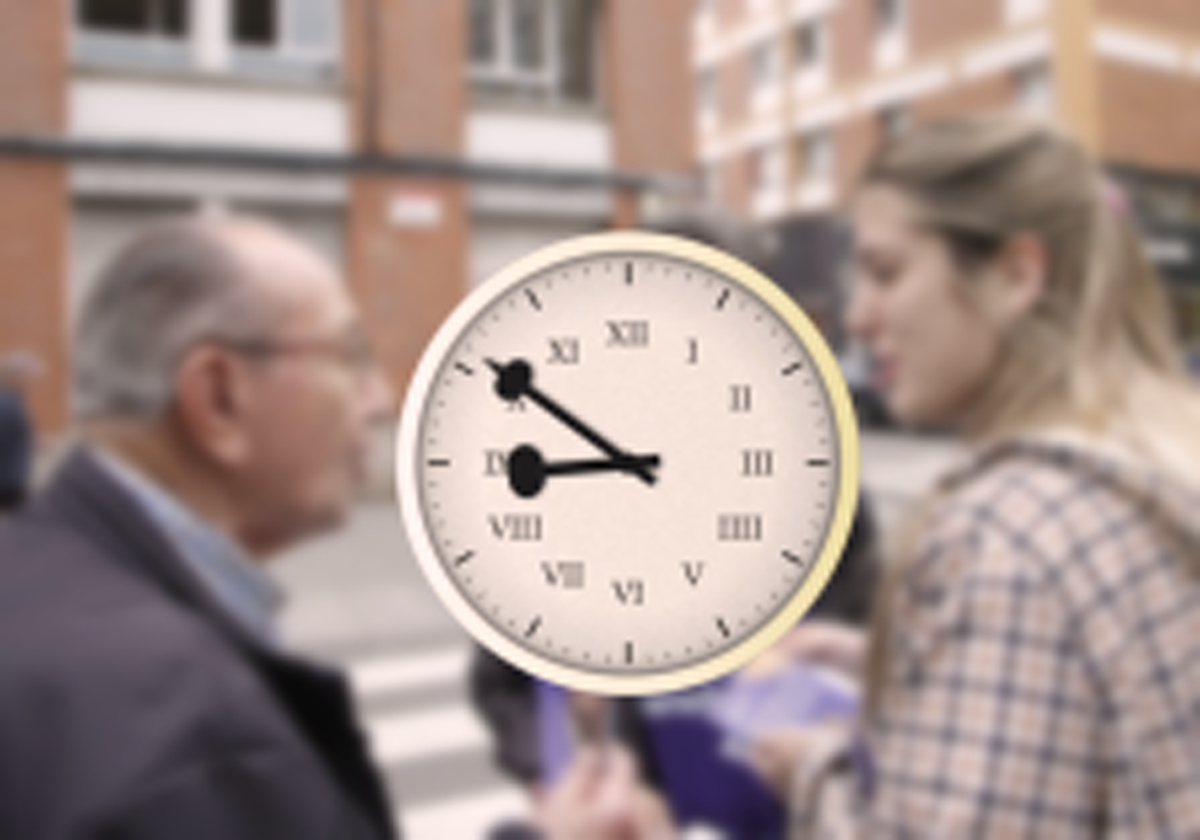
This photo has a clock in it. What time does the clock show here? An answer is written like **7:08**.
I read **8:51**
